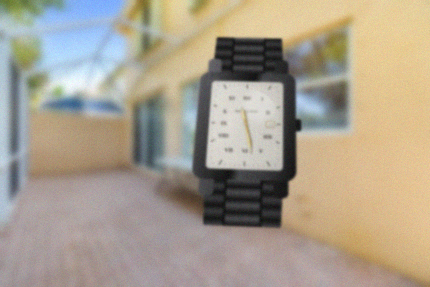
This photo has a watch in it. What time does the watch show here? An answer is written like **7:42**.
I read **11:28**
